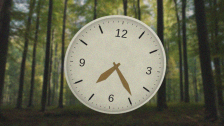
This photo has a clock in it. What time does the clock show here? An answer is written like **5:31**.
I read **7:24**
